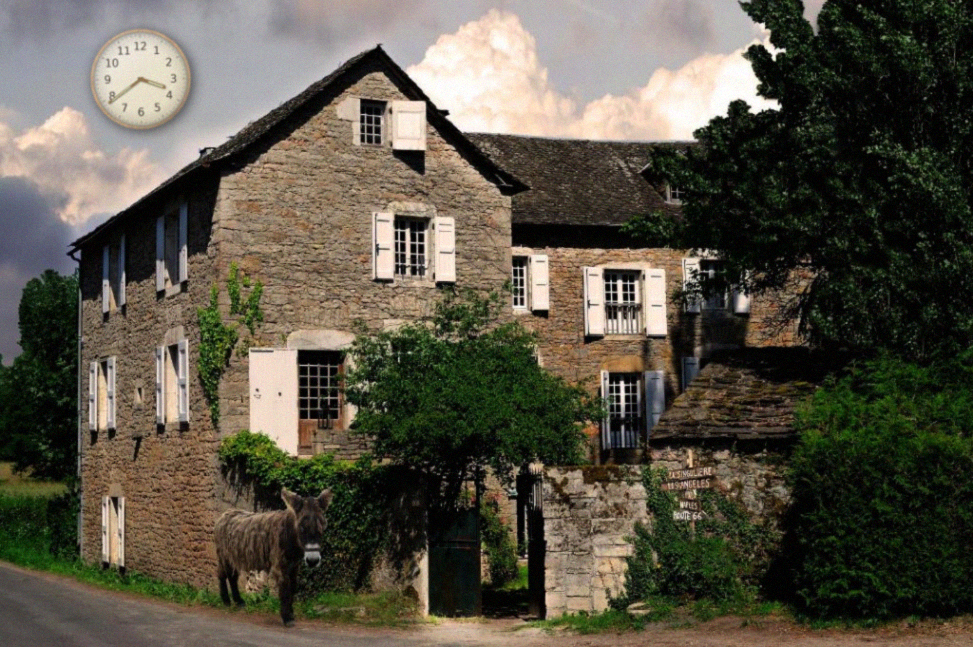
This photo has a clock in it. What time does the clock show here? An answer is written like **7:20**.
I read **3:39**
